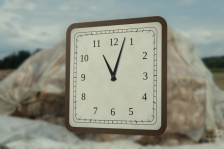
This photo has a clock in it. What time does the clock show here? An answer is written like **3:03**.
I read **11:03**
